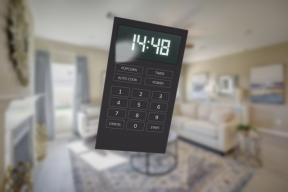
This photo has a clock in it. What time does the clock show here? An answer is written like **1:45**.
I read **14:48**
